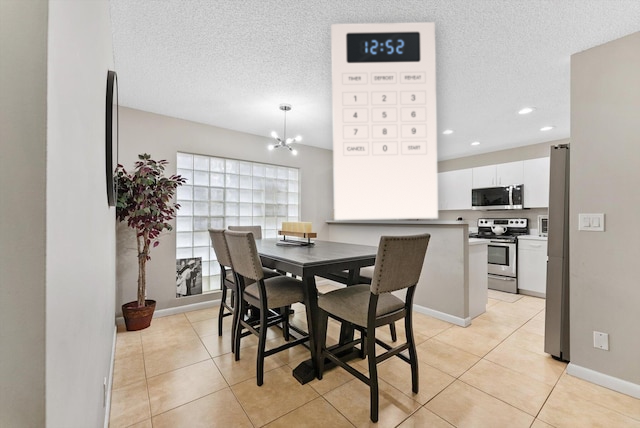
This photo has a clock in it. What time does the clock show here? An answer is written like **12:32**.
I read **12:52**
